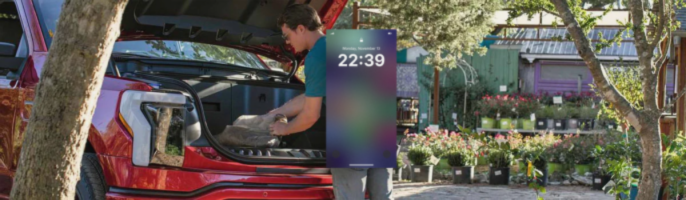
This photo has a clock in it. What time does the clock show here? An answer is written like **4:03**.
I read **22:39**
